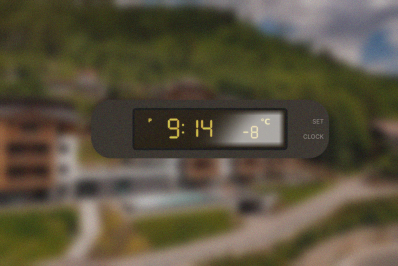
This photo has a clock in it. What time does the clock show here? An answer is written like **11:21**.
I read **9:14**
